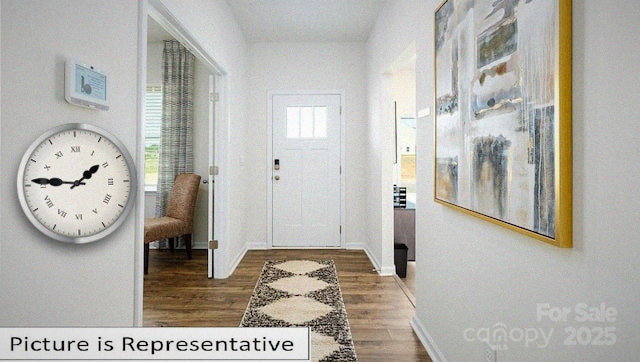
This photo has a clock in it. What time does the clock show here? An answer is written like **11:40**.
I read **1:46**
